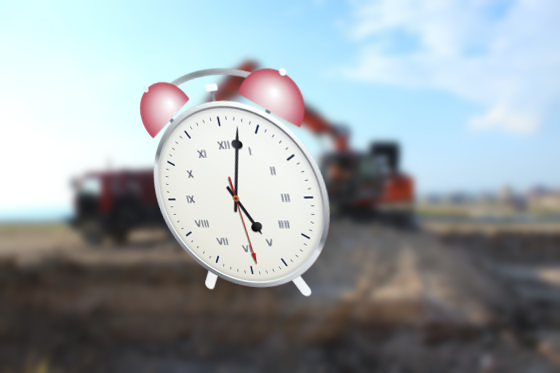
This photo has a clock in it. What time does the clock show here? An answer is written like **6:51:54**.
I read **5:02:29**
